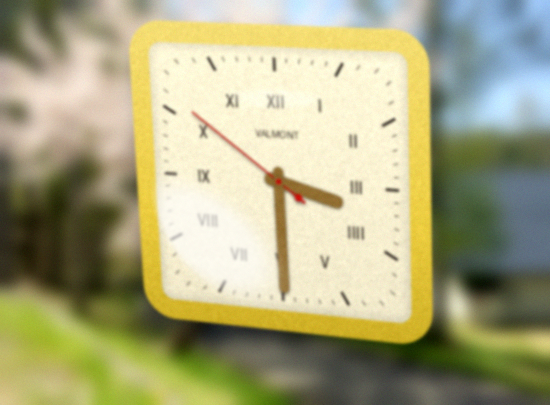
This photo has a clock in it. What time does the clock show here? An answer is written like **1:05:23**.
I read **3:29:51**
